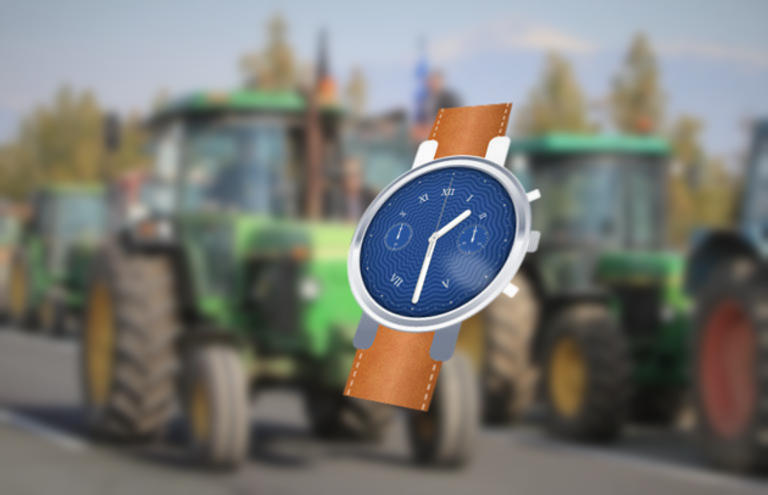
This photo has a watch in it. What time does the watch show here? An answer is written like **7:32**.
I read **1:30**
